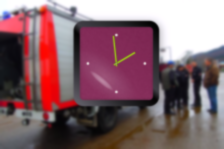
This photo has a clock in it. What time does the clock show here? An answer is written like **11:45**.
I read **1:59**
